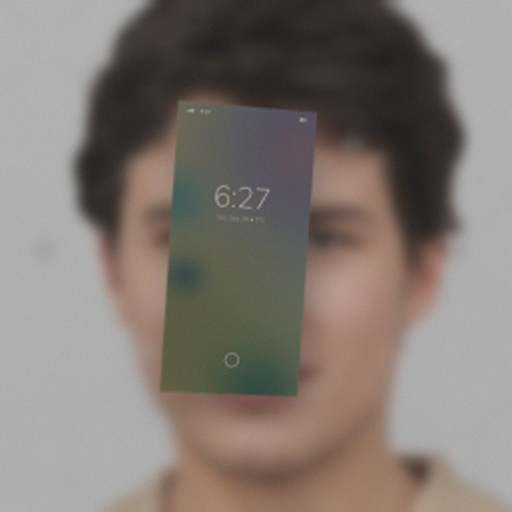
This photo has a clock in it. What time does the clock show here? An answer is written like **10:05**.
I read **6:27**
